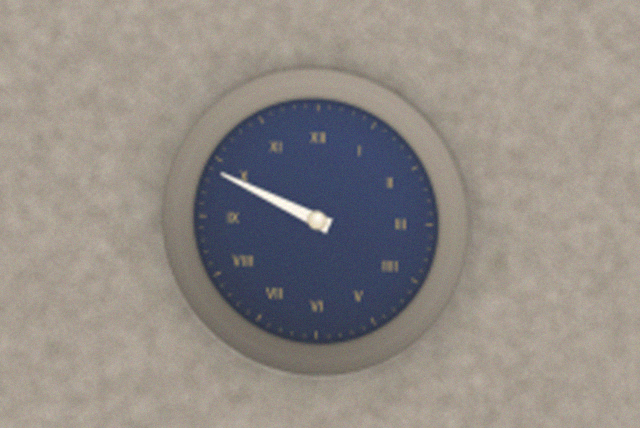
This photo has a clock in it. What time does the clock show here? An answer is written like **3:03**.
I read **9:49**
